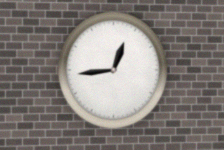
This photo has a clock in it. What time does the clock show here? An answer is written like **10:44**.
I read **12:44**
